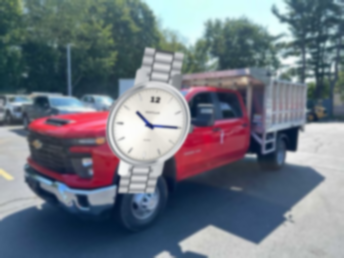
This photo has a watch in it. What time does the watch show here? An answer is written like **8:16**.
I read **10:15**
